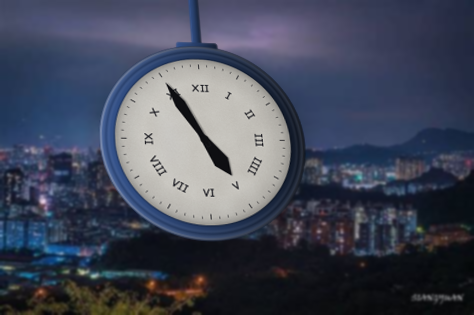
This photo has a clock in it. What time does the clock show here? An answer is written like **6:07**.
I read **4:55**
